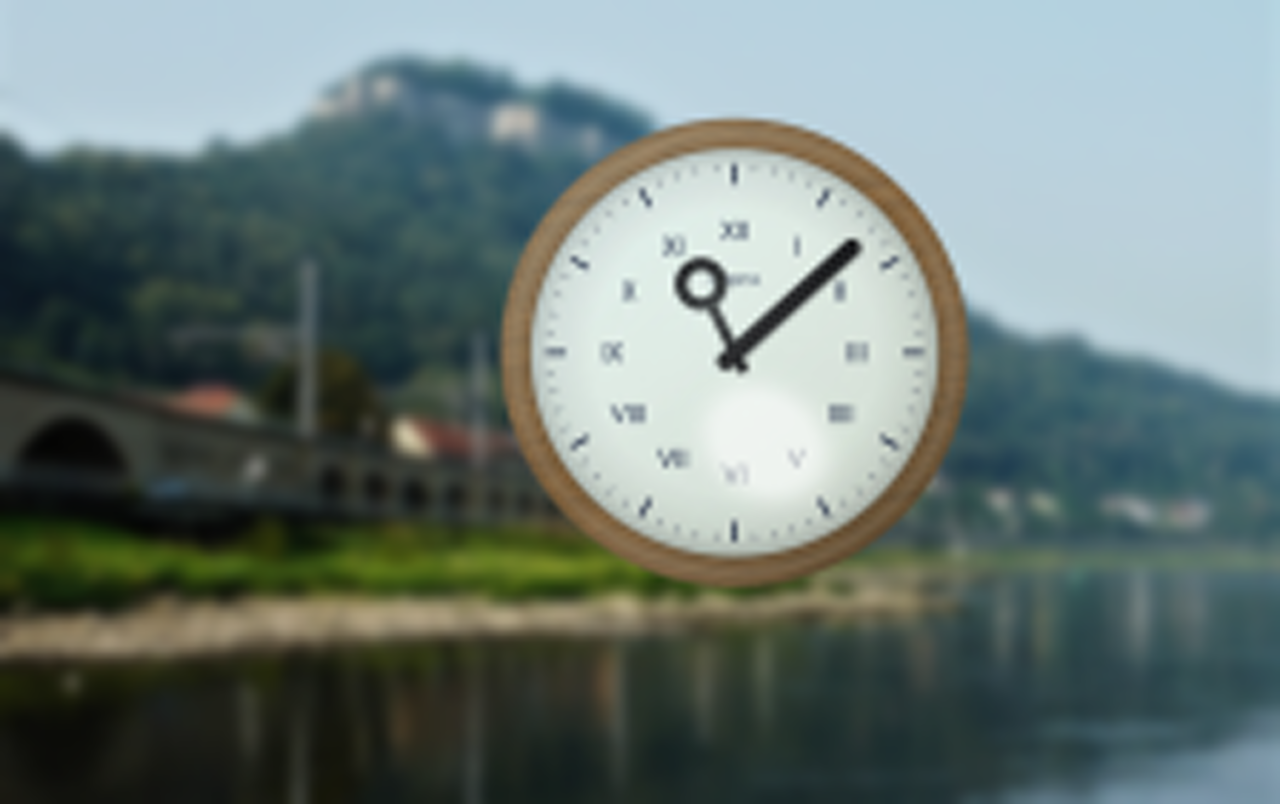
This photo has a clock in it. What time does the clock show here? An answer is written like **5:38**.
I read **11:08**
